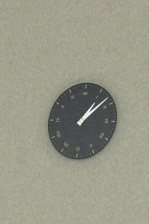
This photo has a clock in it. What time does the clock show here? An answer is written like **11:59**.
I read **1:08**
